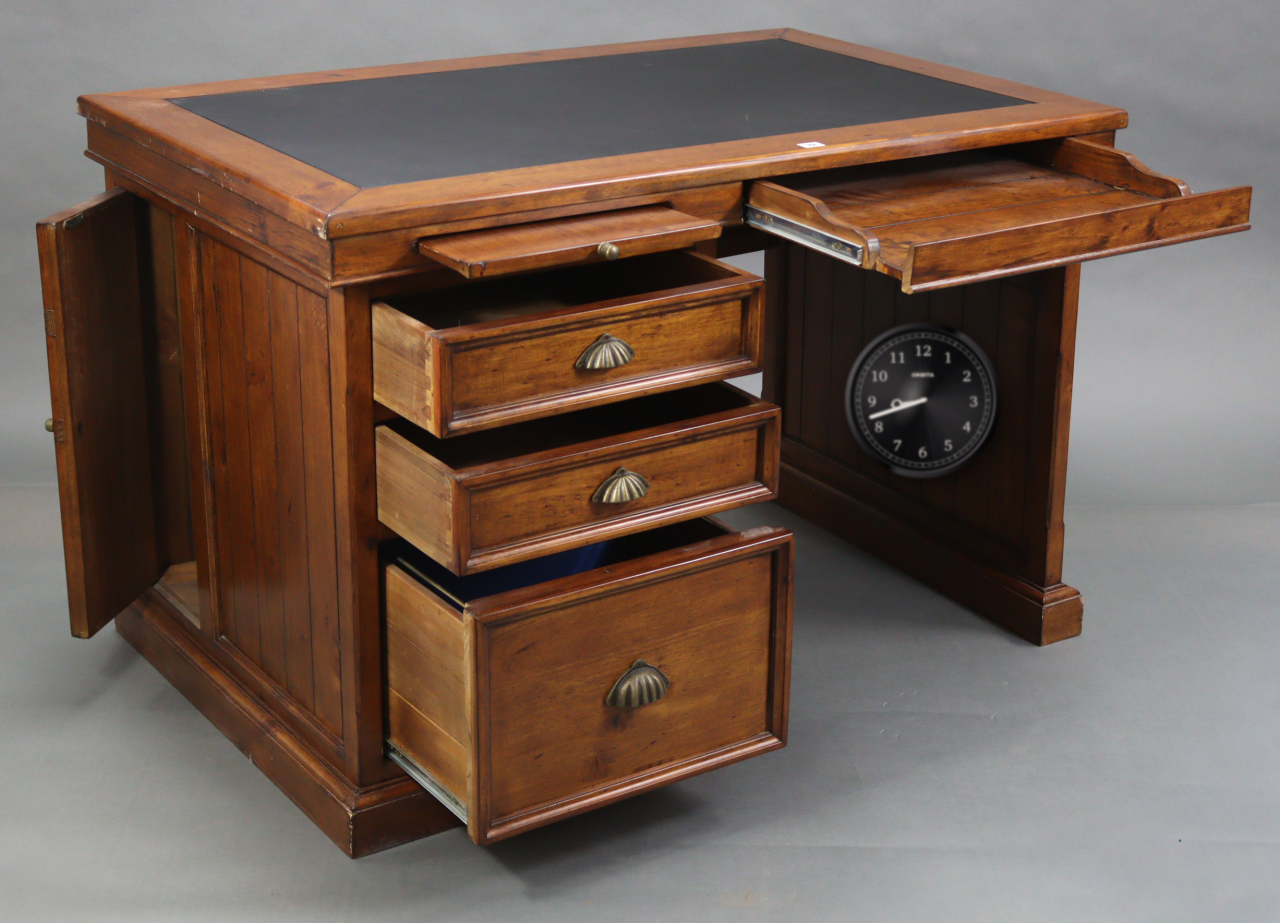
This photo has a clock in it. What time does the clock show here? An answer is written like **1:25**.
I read **8:42**
